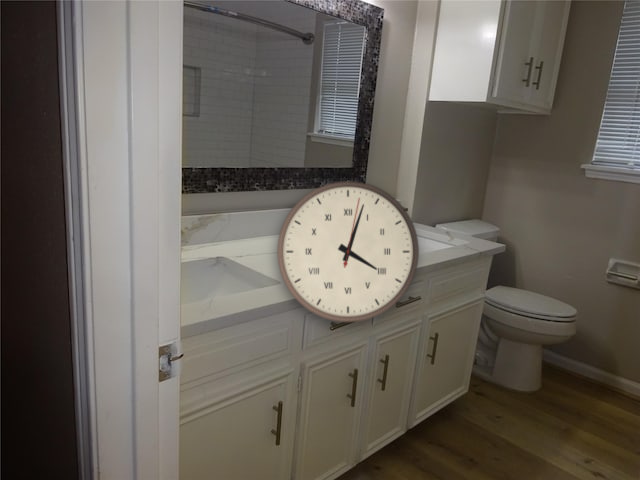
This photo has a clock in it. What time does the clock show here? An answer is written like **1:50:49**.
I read **4:03:02**
